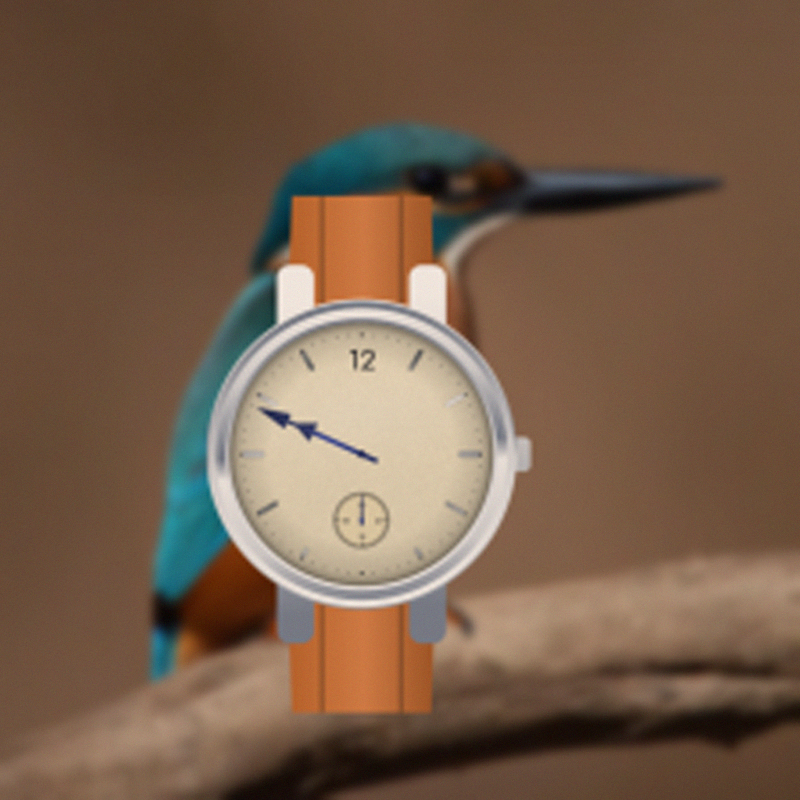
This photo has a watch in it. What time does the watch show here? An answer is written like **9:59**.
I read **9:49**
